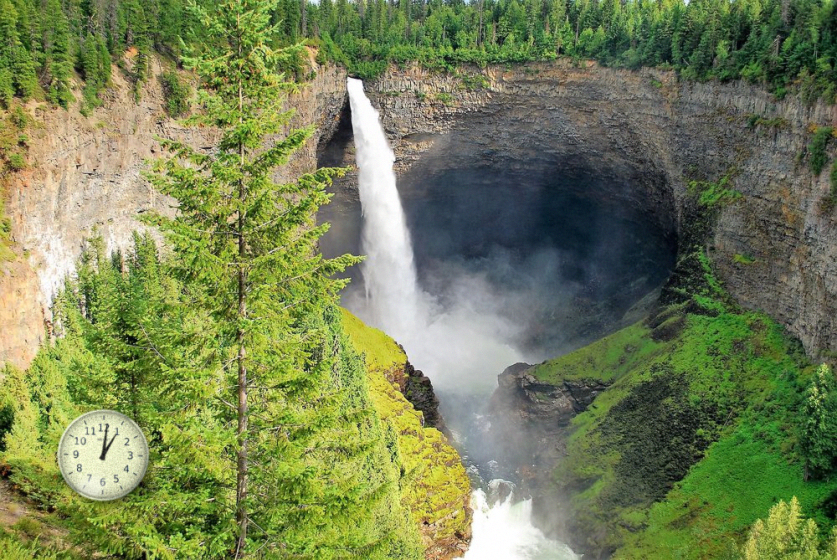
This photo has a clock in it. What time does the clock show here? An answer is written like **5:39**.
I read **1:01**
